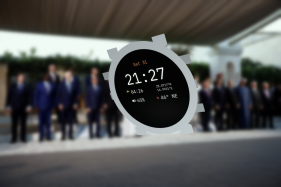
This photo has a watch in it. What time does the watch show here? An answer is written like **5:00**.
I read **21:27**
